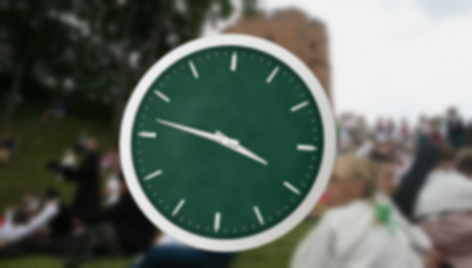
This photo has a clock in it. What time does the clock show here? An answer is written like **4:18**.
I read **3:47**
